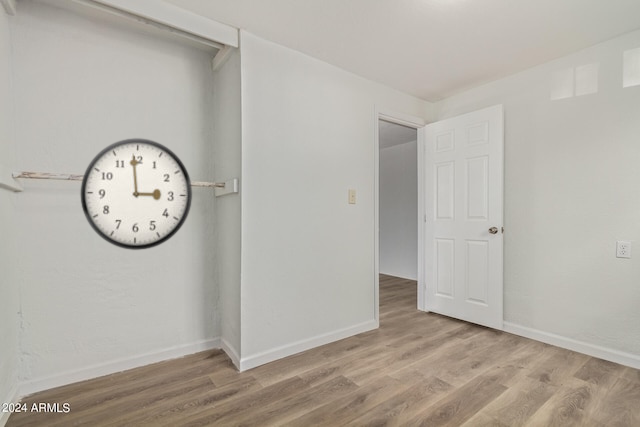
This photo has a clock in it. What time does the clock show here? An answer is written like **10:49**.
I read **2:59**
